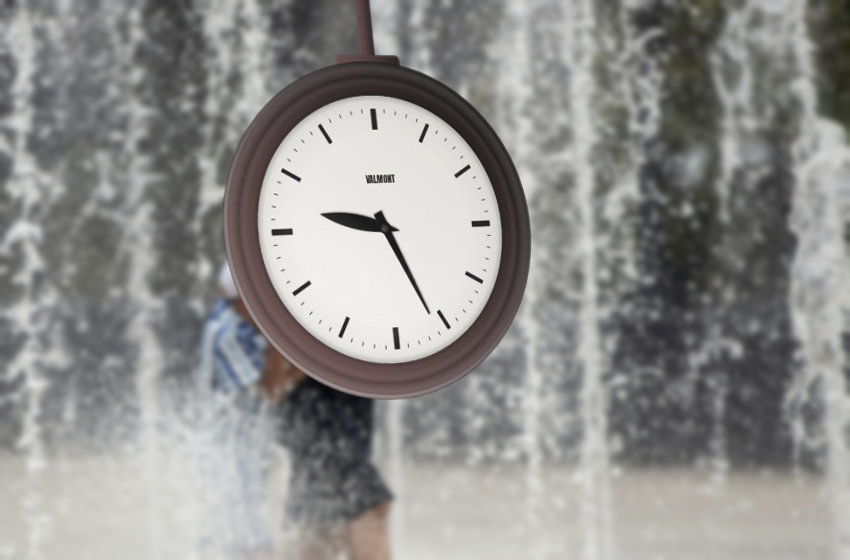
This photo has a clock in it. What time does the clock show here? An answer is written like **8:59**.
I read **9:26**
